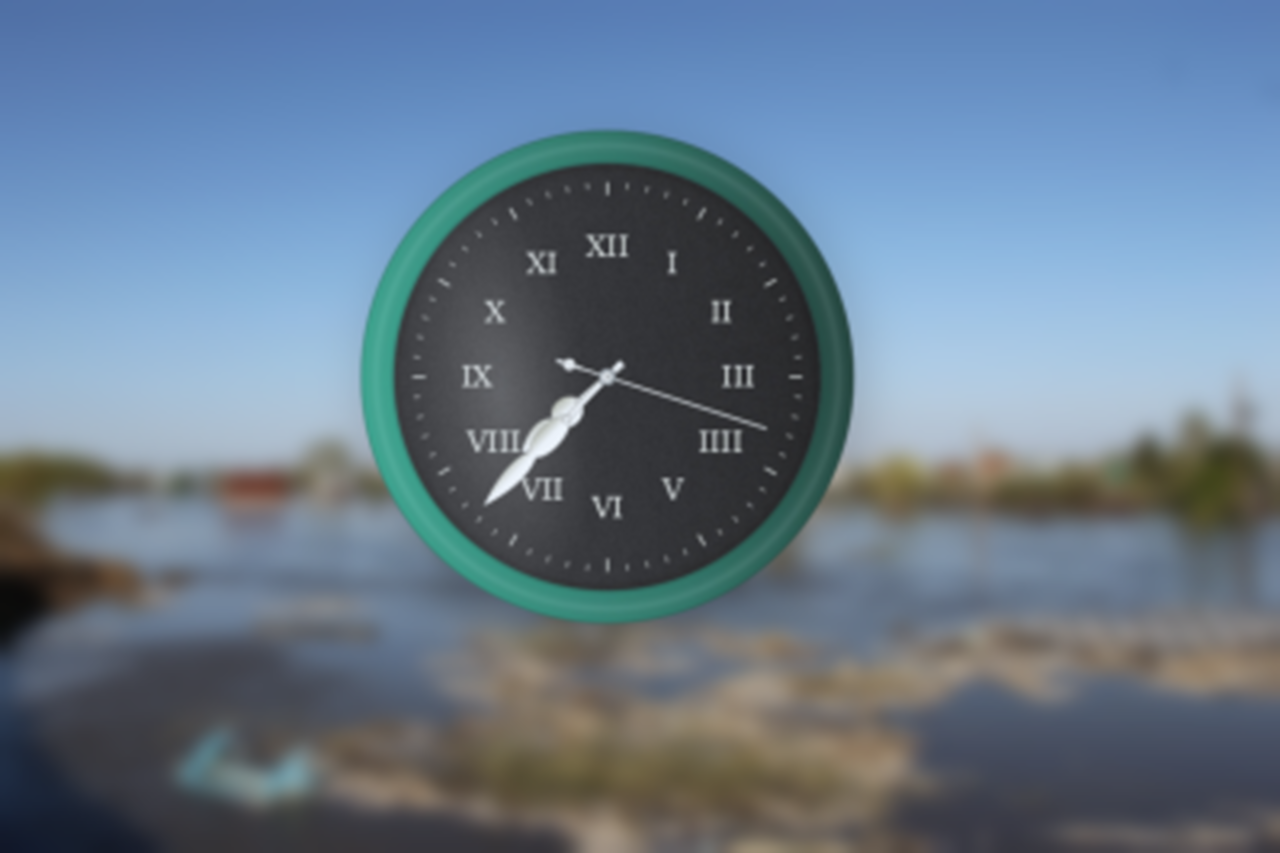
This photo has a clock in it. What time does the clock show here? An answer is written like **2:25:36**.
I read **7:37:18**
